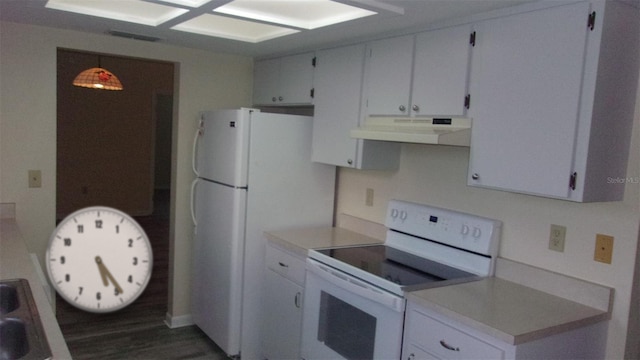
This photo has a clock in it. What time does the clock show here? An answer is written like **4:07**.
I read **5:24**
